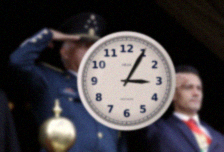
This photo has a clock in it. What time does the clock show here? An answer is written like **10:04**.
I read **3:05**
